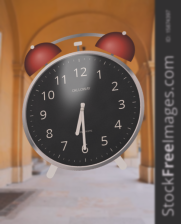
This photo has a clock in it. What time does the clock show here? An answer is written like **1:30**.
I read **6:30**
